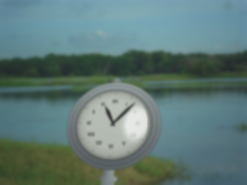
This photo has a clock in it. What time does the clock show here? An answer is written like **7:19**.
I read **11:07**
